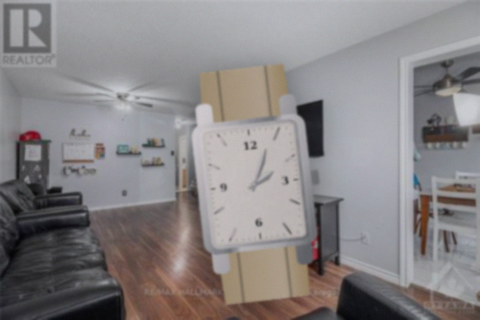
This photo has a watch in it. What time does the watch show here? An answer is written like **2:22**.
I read **2:04**
